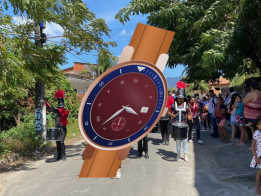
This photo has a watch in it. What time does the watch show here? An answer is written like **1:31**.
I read **3:37**
